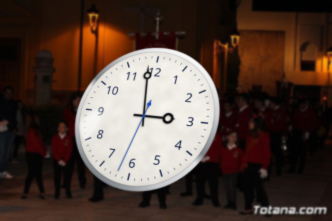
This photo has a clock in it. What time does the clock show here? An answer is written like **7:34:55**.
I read **2:58:32**
